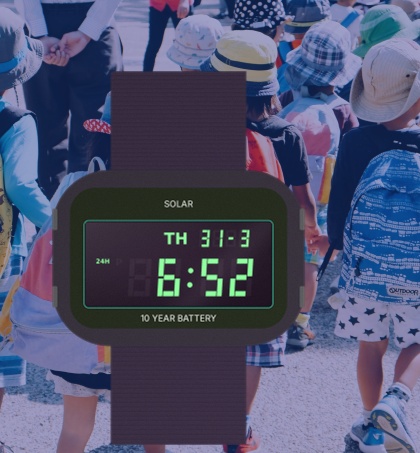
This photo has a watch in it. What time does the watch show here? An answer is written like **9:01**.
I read **6:52**
